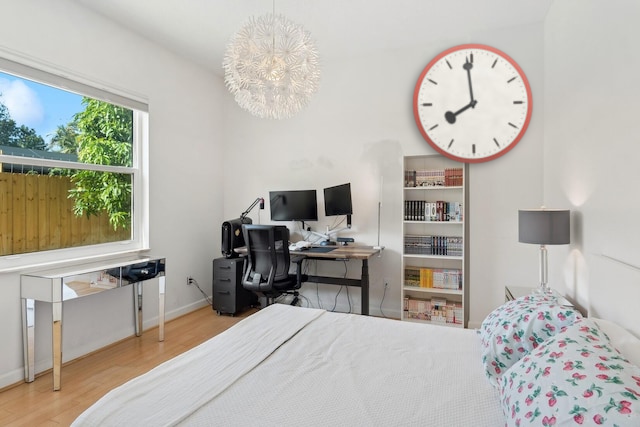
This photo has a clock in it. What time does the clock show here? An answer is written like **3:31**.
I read **7:59**
